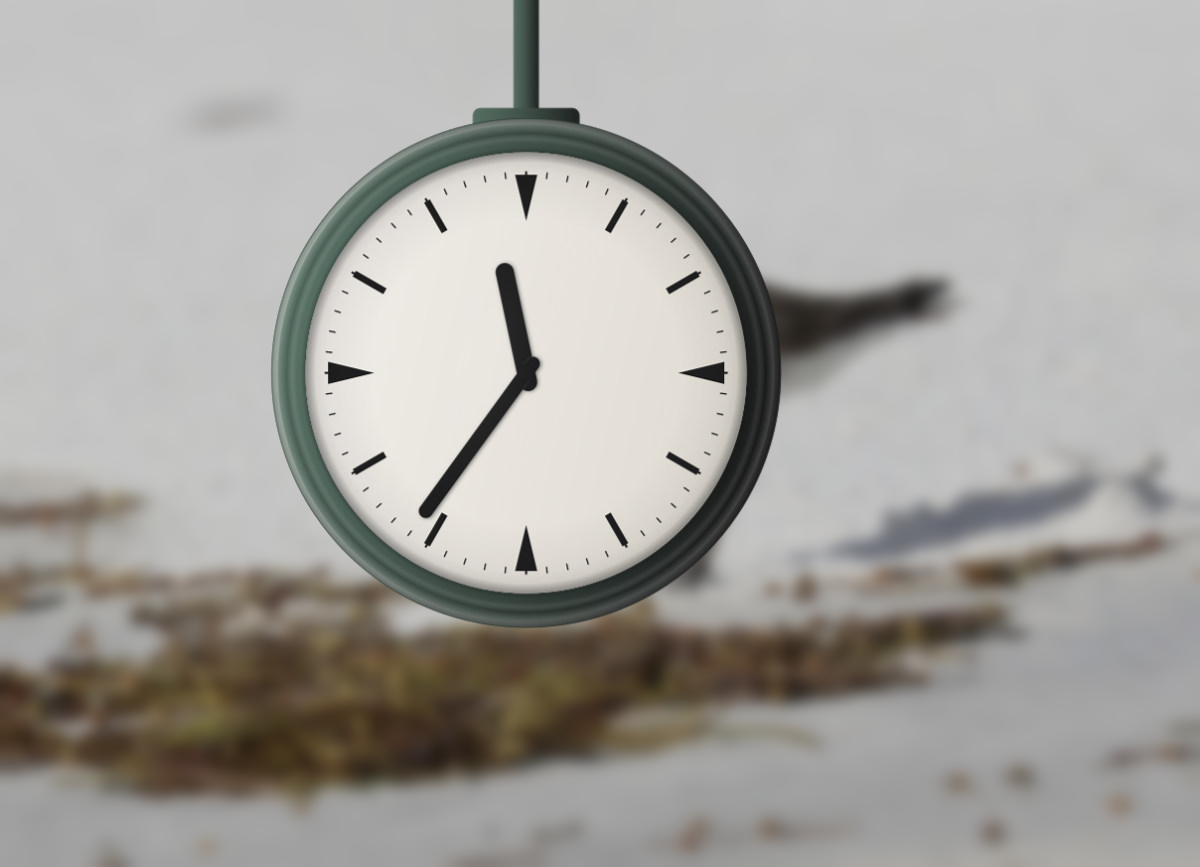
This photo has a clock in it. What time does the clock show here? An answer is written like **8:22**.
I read **11:36**
